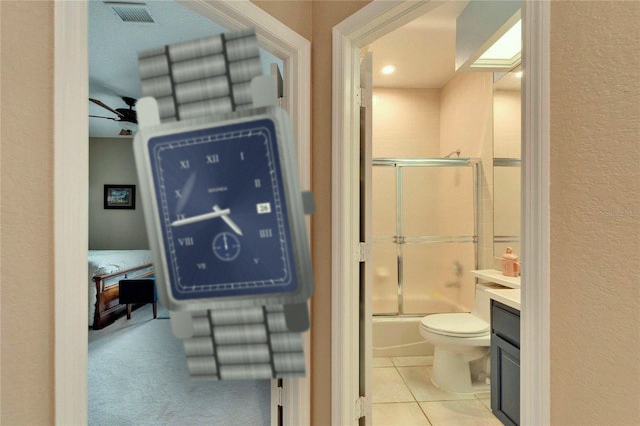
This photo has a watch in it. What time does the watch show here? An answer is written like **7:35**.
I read **4:44**
